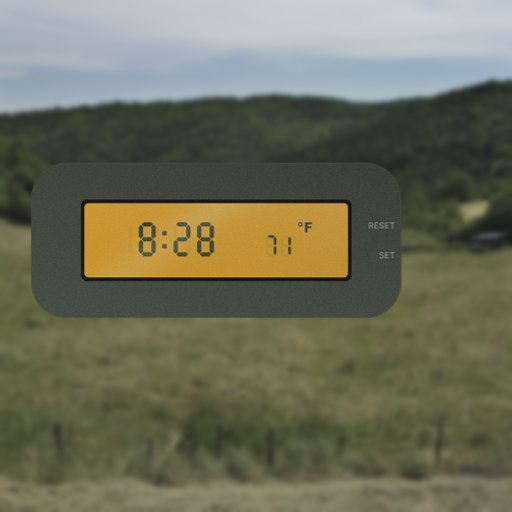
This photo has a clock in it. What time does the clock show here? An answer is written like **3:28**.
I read **8:28**
